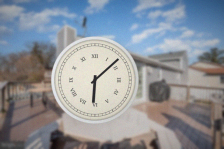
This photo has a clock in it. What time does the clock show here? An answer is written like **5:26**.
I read **6:08**
